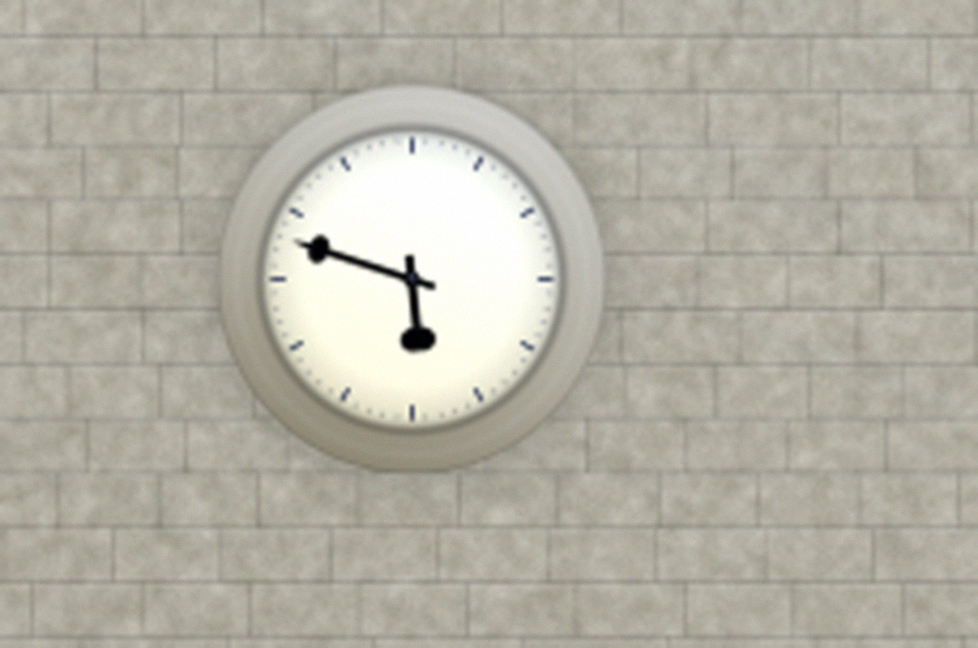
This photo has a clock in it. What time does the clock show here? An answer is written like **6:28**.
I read **5:48**
